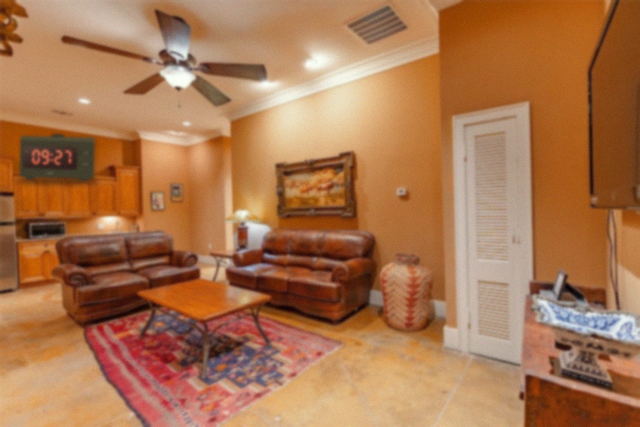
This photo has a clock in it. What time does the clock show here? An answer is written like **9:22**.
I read **9:27**
